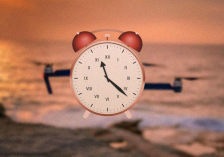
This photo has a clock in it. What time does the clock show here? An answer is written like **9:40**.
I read **11:22**
